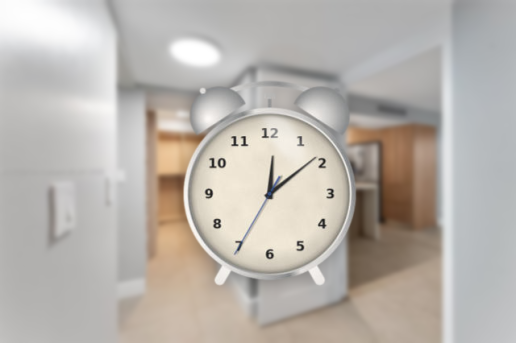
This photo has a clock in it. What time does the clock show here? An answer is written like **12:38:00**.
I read **12:08:35**
